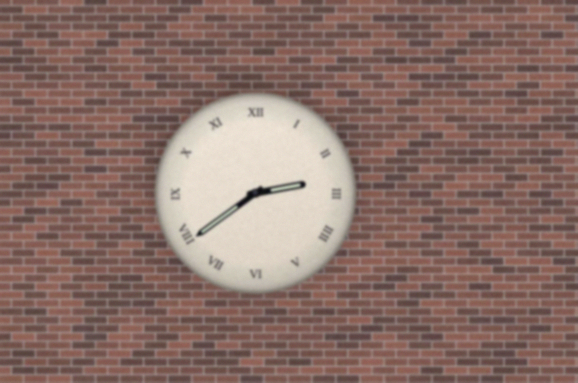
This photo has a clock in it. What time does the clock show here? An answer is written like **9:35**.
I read **2:39**
